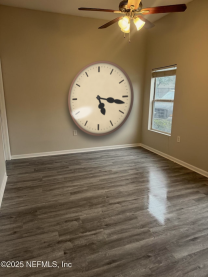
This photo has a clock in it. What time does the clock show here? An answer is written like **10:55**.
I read **5:17**
